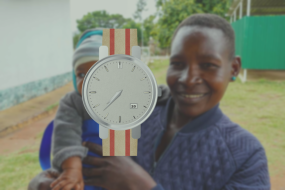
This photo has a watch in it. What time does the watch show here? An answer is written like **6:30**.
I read **7:37**
